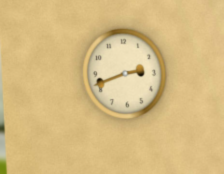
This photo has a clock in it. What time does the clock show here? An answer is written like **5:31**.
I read **2:42**
